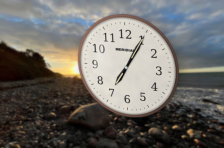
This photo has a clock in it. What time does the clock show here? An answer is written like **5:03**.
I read **7:05**
